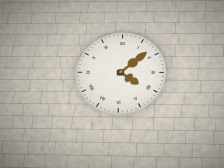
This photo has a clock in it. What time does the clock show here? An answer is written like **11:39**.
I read **4:08**
